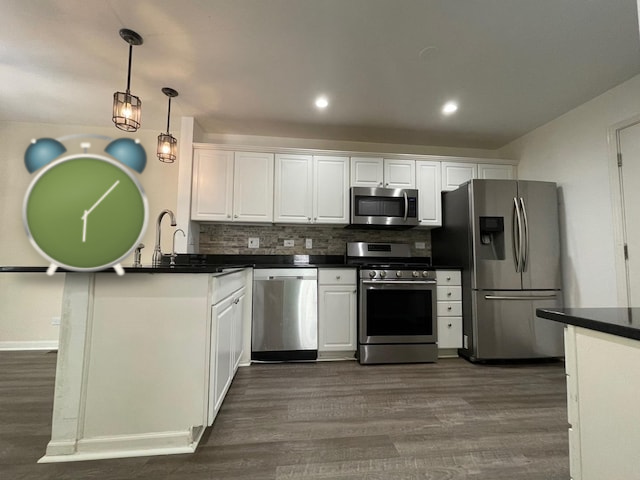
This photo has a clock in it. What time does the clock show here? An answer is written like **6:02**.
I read **6:07**
